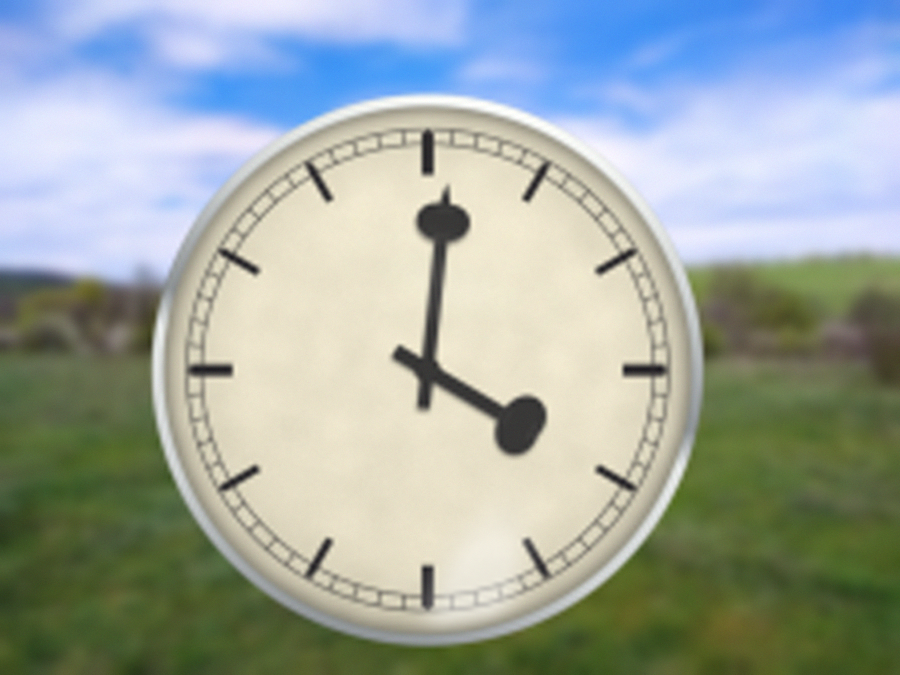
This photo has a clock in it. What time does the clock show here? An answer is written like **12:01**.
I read **4:01**
